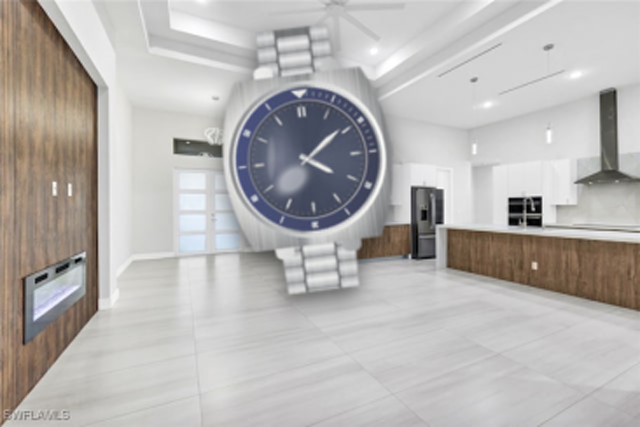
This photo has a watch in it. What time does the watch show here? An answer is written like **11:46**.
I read **4:09**
